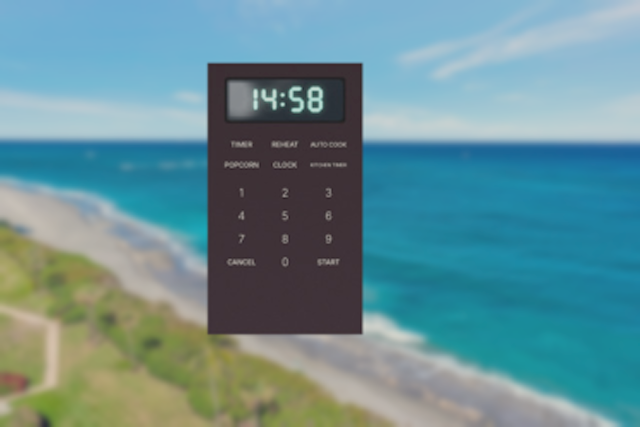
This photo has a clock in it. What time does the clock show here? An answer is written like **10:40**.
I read **14:58**
